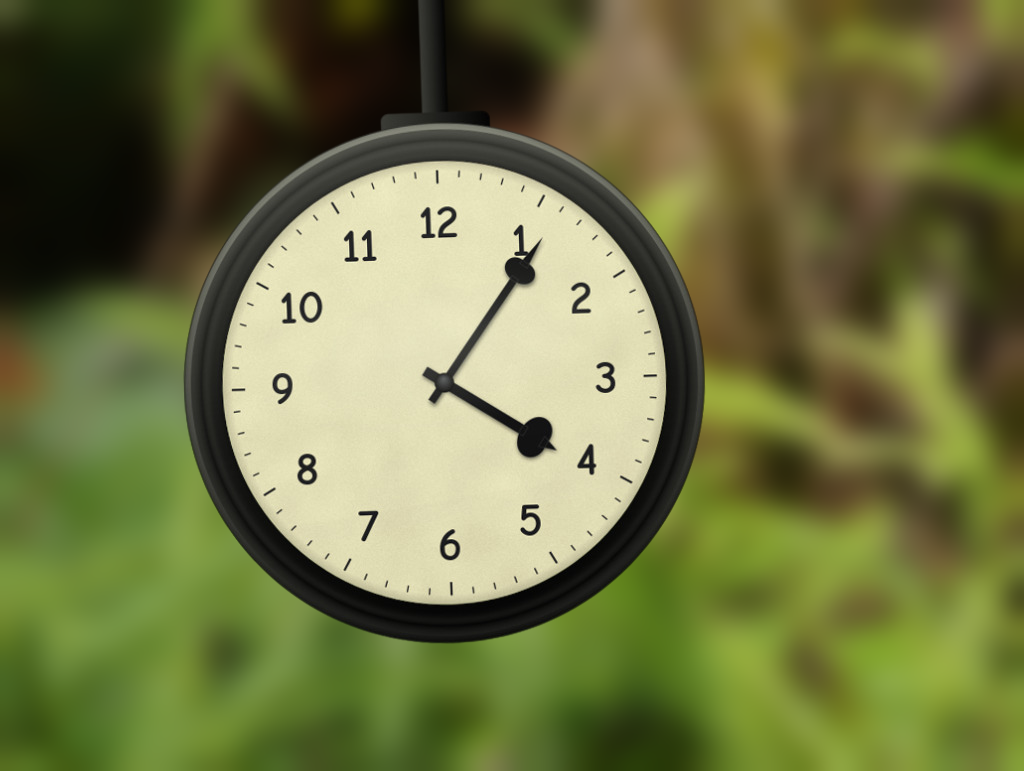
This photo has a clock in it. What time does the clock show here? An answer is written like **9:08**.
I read **4:06**
